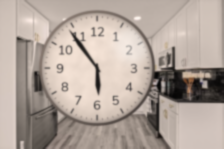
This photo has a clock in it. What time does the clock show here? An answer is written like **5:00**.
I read **5:54**
